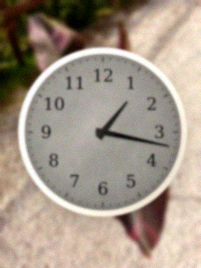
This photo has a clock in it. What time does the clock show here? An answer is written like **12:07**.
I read **1:17**
